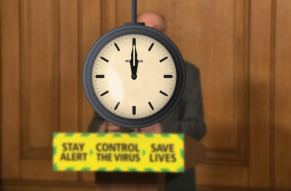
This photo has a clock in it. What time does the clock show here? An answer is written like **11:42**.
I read **12:00**
